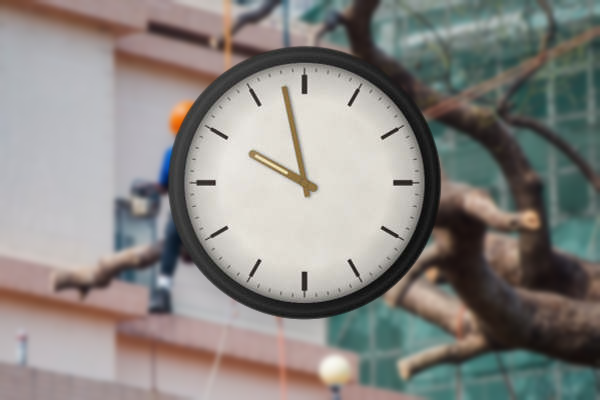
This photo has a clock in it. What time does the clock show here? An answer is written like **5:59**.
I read **9:58**
